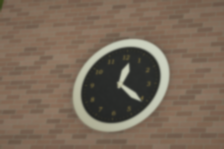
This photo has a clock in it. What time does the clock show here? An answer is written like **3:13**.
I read **12:21**
